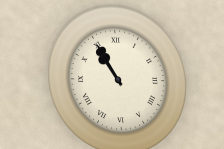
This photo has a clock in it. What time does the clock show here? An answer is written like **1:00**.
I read **10:55**
